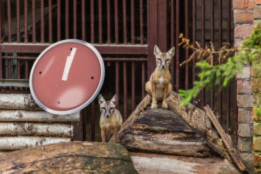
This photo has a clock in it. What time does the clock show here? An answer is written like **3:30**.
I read **12:01**
